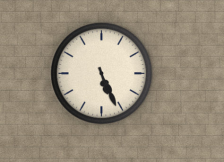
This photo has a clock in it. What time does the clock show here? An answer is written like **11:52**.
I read **5:26**
